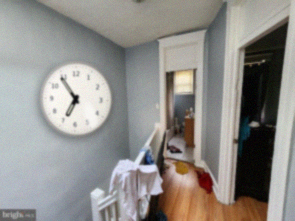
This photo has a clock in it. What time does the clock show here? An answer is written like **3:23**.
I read **6:54**
